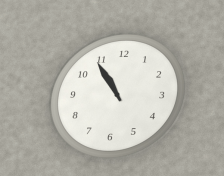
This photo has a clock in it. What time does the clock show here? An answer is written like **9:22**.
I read **10:54**
